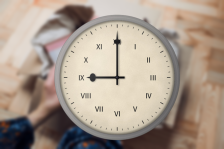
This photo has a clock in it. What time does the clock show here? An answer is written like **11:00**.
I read **9:00**
